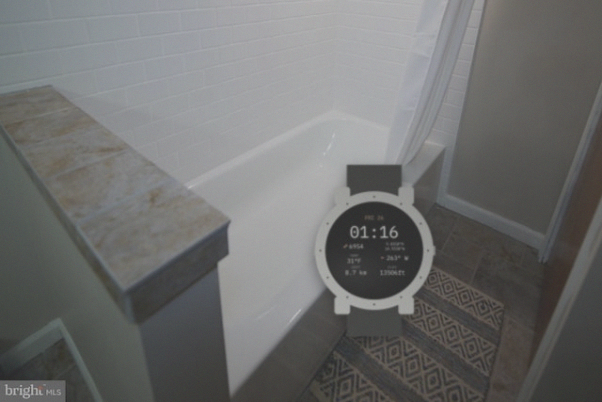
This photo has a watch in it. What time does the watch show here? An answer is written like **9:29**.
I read **1:16**
